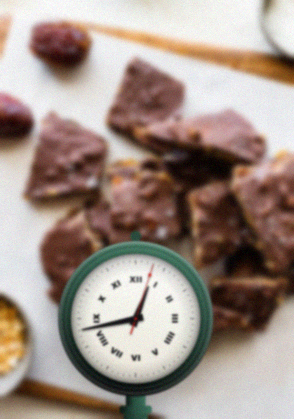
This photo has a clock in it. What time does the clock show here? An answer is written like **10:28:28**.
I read **12:43:03**
